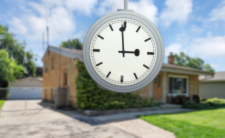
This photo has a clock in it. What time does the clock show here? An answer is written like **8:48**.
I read **2:59**
